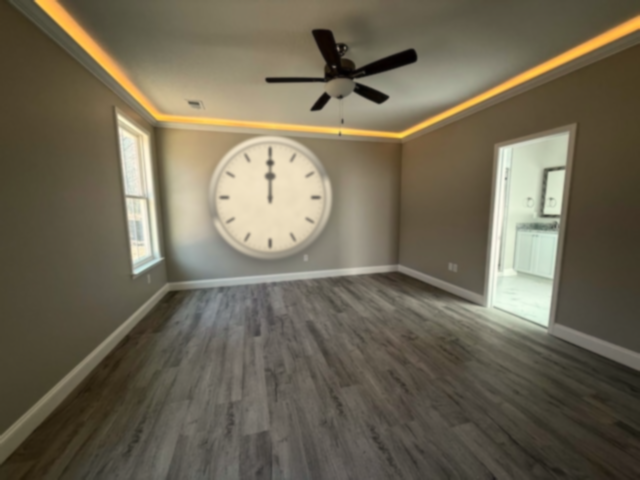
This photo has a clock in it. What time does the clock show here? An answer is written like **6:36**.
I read **12:00**
